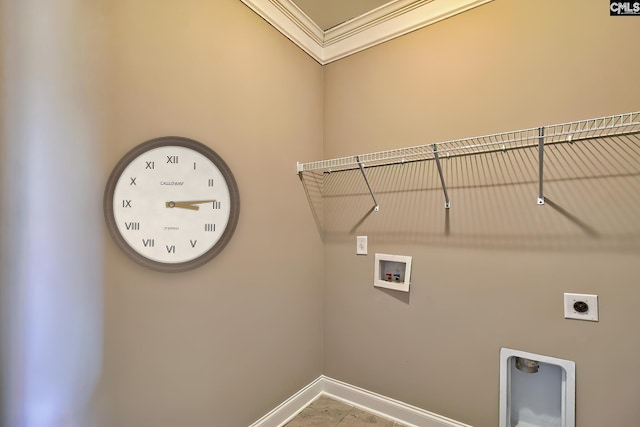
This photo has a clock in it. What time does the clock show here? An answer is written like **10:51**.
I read **3:14**
